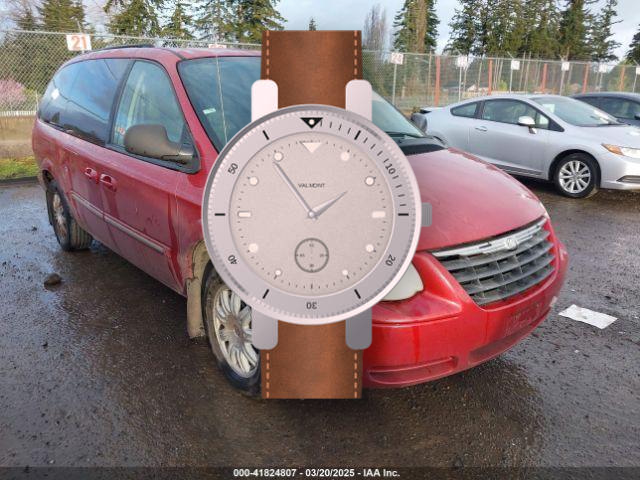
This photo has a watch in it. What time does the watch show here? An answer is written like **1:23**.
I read **1:54**
